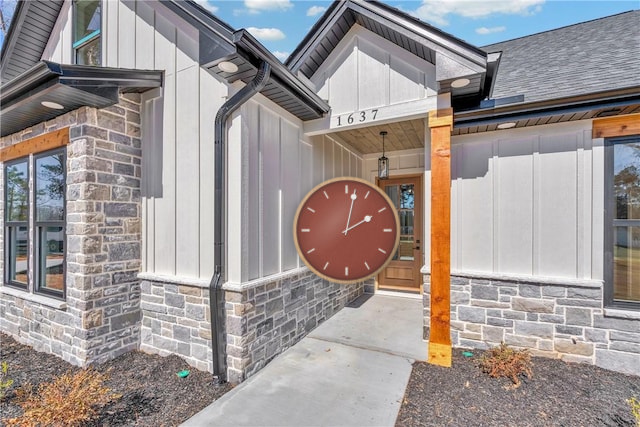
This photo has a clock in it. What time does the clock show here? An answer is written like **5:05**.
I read **2:02**
